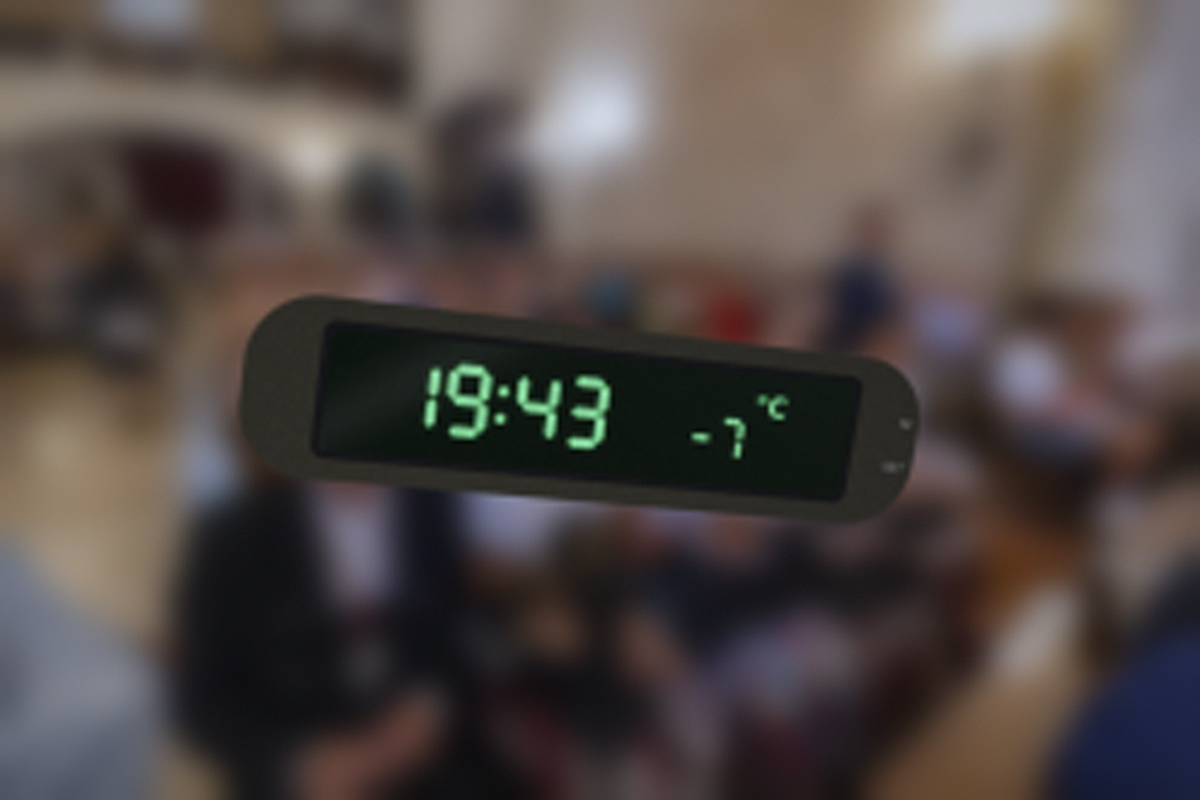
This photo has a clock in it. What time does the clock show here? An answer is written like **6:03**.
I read **19:43**
